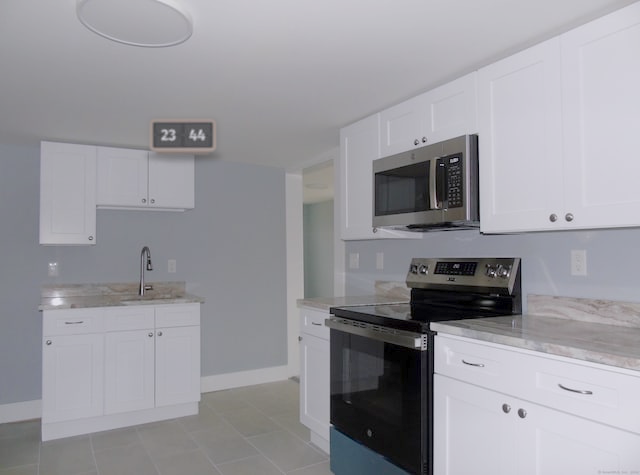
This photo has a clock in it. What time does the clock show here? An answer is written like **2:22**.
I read **23:44**
